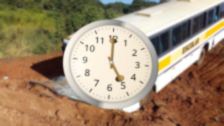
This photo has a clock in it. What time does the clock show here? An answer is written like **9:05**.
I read **5:00**
